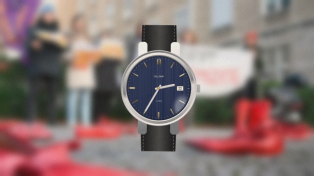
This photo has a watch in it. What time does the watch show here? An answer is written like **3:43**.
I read **2:35**
